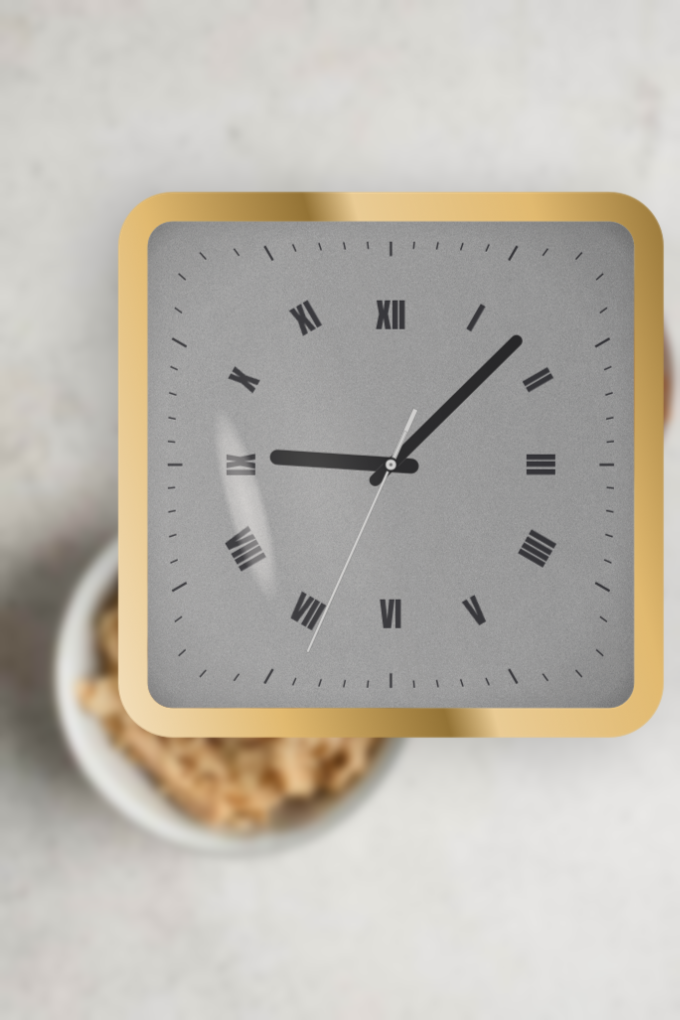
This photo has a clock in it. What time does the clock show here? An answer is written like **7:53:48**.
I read **9:07:34**
